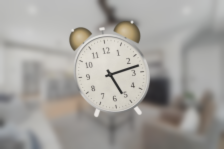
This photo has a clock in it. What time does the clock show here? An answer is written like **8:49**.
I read **5:13**
